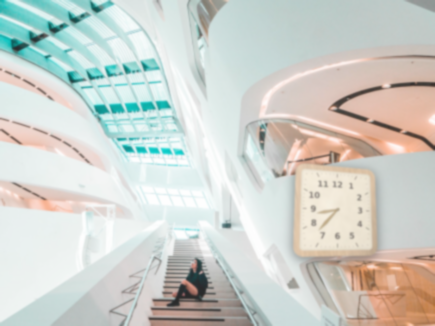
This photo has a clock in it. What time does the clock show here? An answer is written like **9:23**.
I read **8:37**
